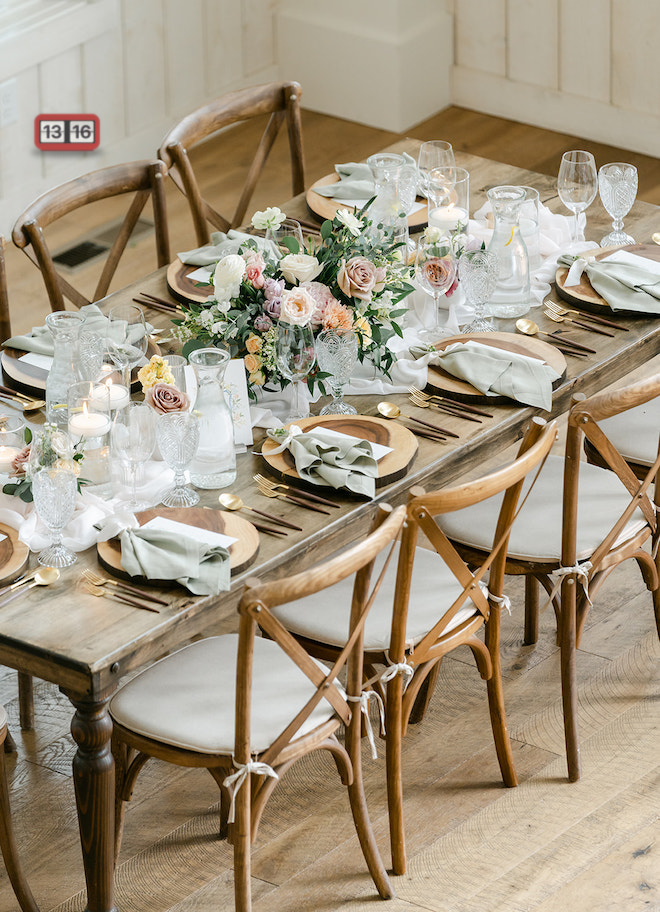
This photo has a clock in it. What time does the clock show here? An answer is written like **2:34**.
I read **13:16**
